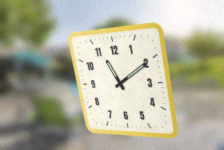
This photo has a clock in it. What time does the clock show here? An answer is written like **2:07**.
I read **11:10**
